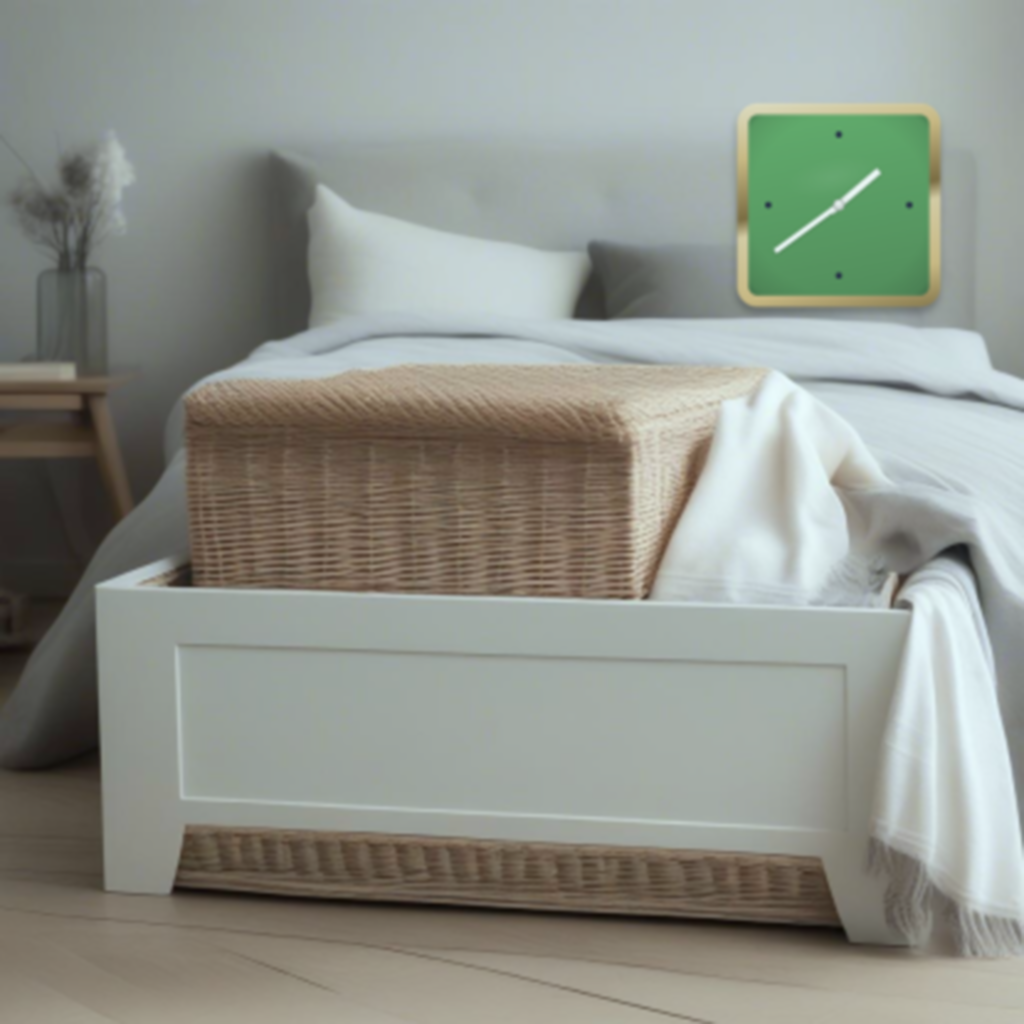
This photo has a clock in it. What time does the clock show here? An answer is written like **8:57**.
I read **1:39**
